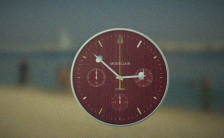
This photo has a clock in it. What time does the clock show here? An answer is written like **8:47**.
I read **2:52**
